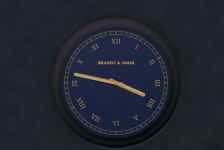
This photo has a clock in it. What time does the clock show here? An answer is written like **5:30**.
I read **3:47**
